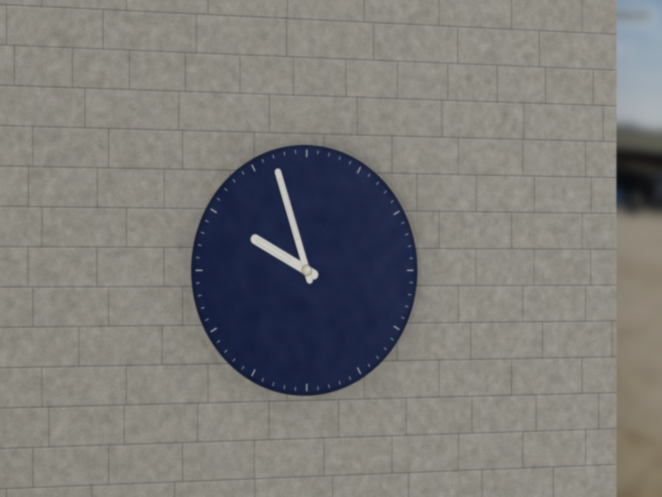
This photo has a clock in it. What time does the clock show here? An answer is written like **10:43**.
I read **9:57**
